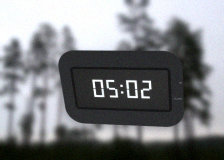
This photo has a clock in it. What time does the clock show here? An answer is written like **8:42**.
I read **5:02**
